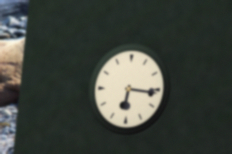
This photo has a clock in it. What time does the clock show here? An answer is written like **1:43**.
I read **6:16**
